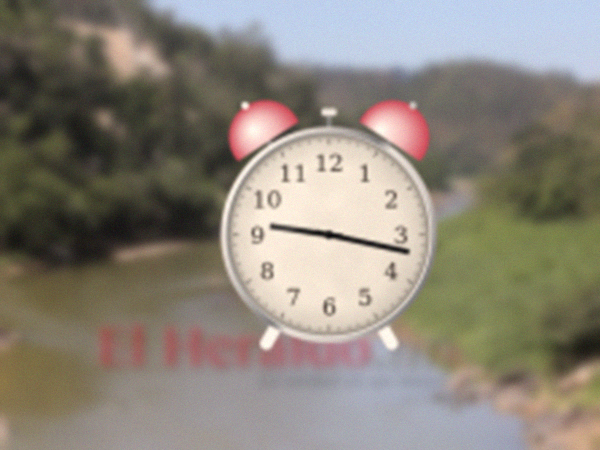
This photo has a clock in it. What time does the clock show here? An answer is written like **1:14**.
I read **9:17**
